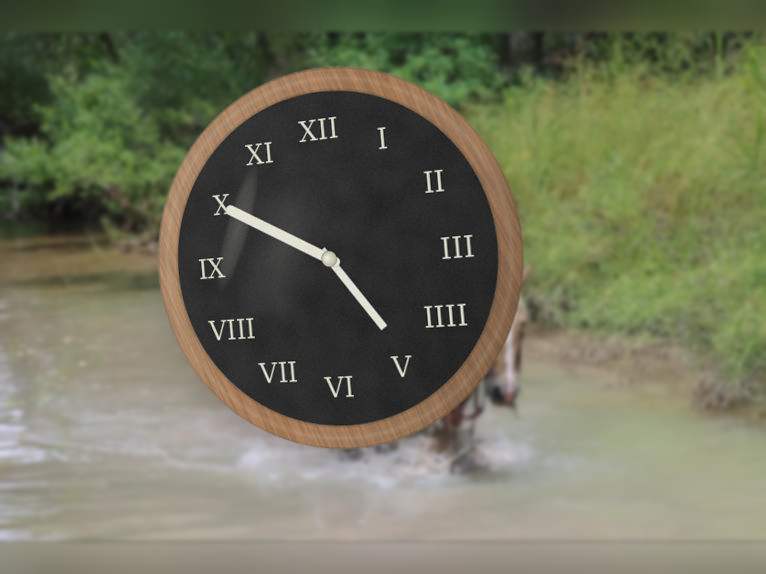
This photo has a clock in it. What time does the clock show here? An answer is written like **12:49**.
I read **4:50**
